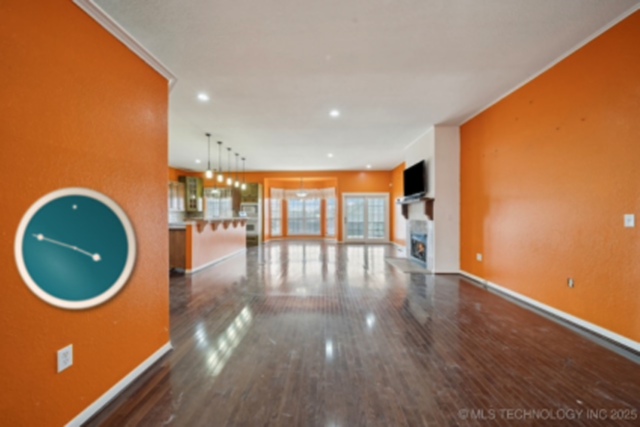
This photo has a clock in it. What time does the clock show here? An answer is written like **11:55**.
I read **3:48**
